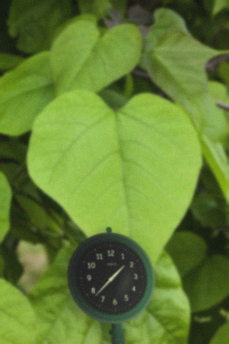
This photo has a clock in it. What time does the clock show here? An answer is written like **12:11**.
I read **1:38**
